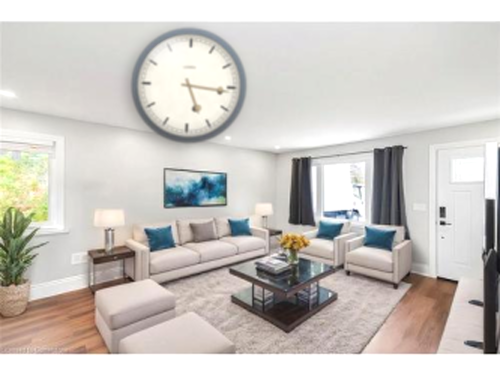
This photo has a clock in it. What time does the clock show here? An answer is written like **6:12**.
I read **5:16**
